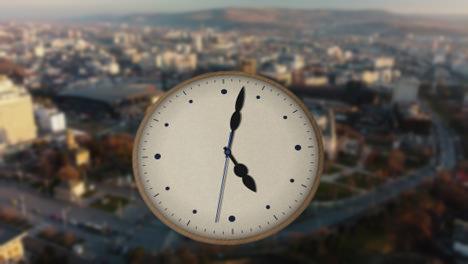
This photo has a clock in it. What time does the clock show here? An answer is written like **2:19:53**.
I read **5:02:32**
